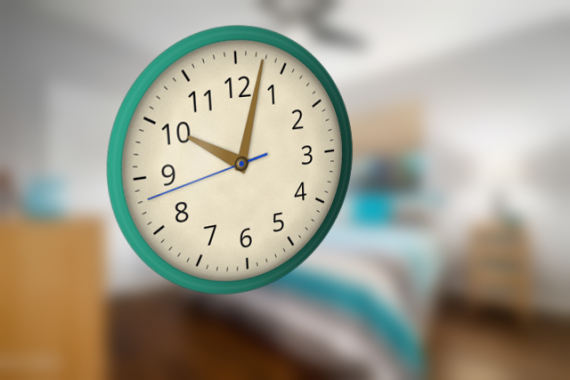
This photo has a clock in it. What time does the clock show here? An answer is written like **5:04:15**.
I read **10:02:43**
